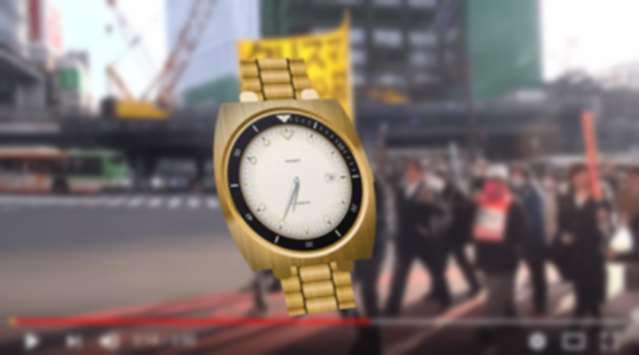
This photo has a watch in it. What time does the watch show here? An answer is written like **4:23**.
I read **6:35**
